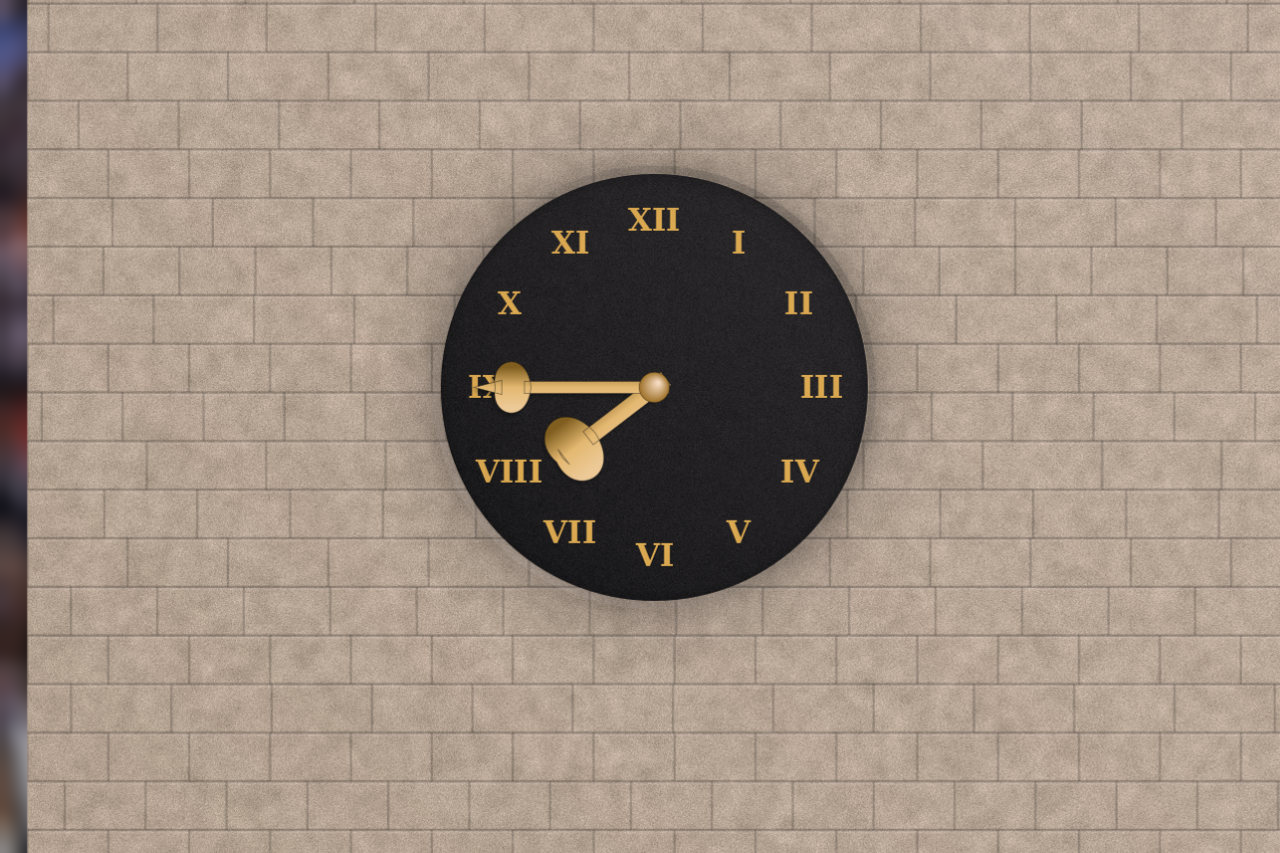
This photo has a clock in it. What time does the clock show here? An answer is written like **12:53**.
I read **7:45**
